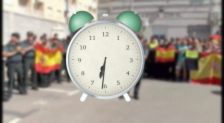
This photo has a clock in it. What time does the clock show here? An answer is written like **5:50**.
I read **6:31**
